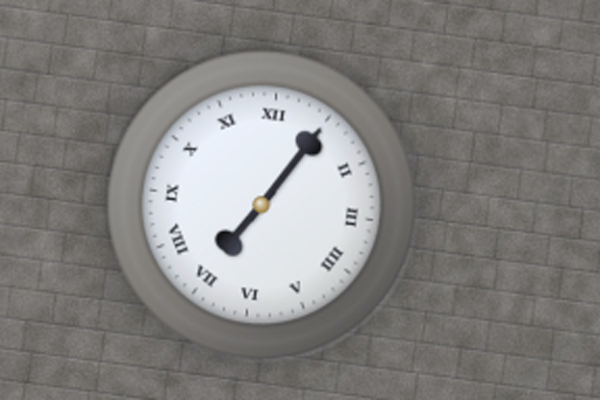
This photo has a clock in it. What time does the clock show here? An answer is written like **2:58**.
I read **7:05**
